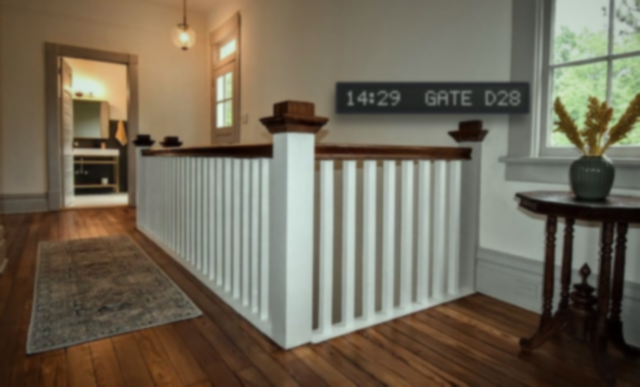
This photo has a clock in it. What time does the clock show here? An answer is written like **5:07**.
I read **14:29**
